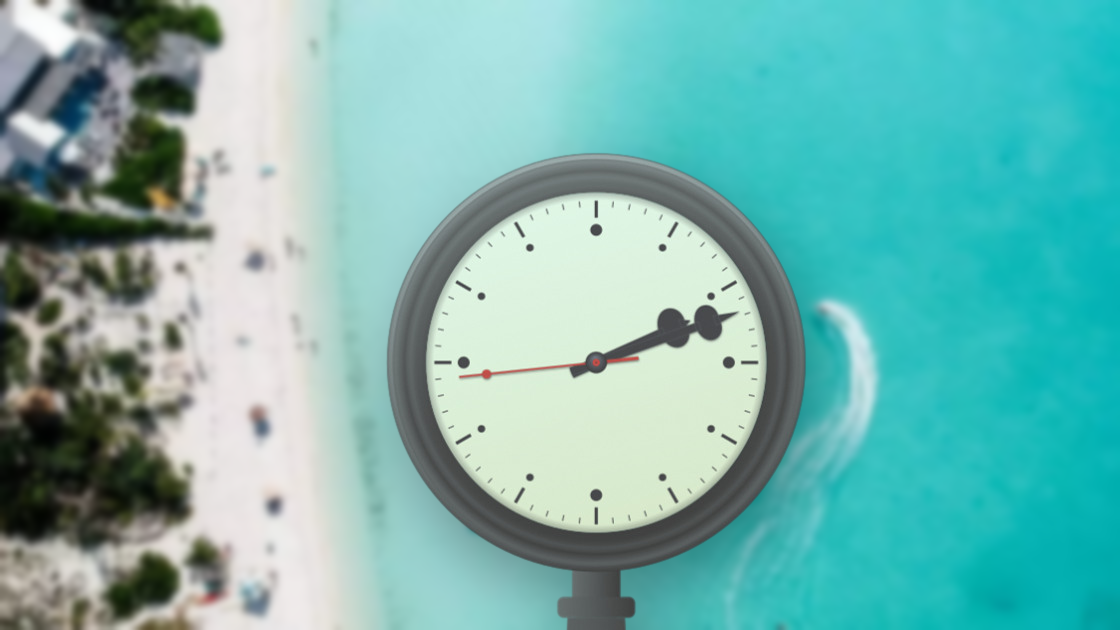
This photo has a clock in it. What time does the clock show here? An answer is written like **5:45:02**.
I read **2:11:44**
